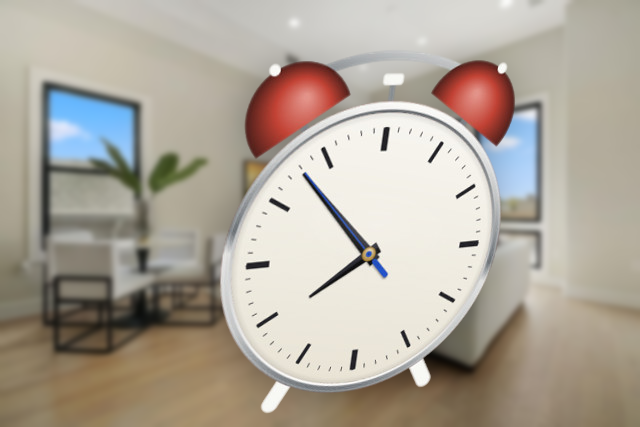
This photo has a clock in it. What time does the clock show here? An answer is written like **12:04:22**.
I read **7:52:53**
